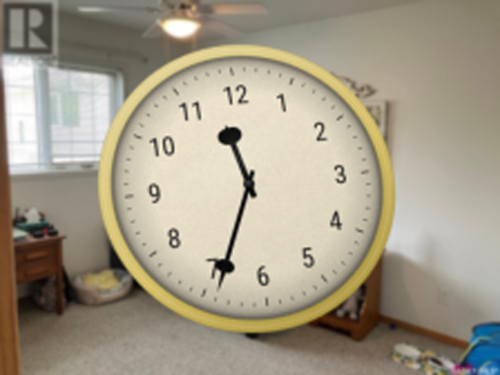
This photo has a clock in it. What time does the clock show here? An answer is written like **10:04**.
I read **11:34**
